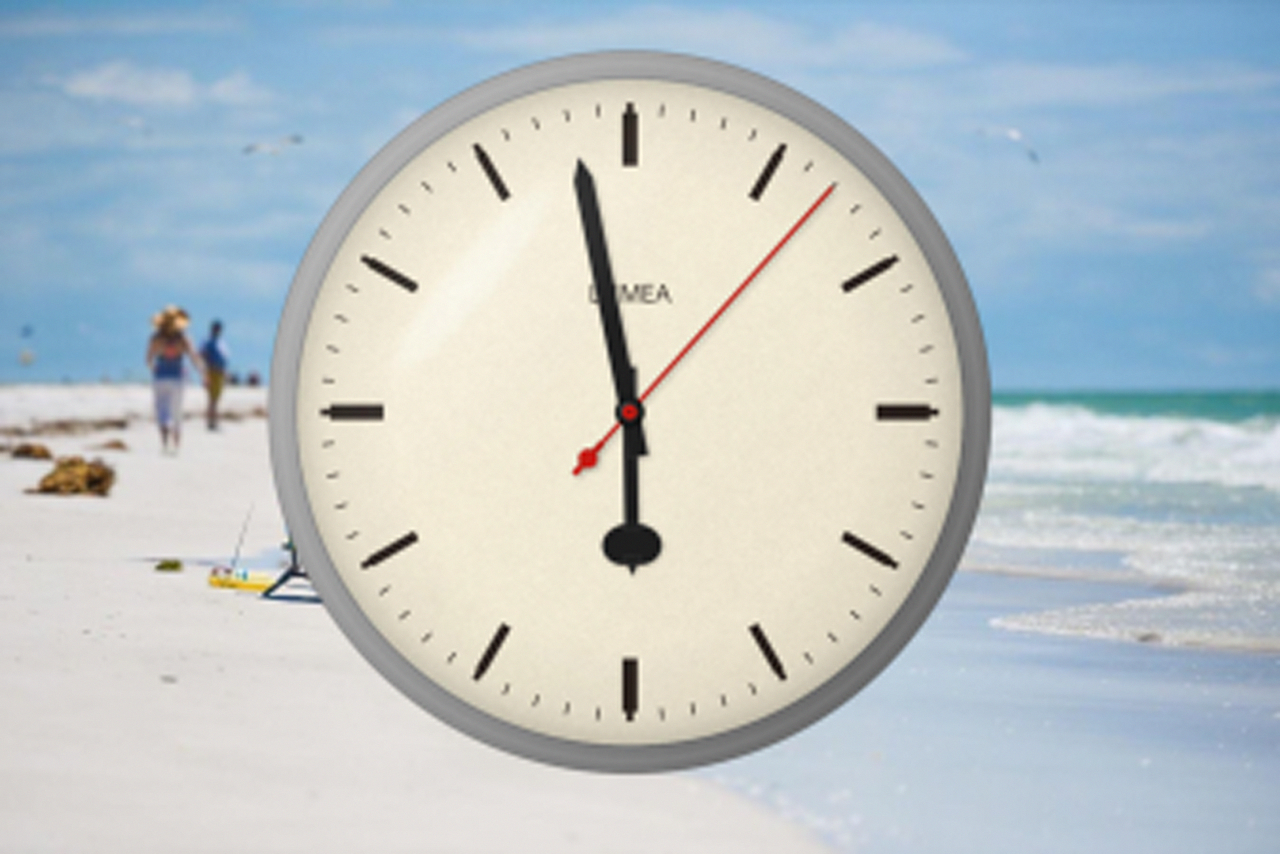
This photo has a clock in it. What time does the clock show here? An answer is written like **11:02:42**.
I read **5:58:07**
